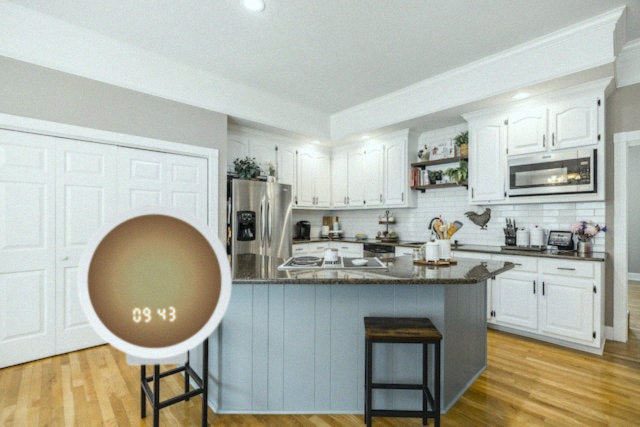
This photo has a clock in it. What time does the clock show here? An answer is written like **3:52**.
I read **9:43**
